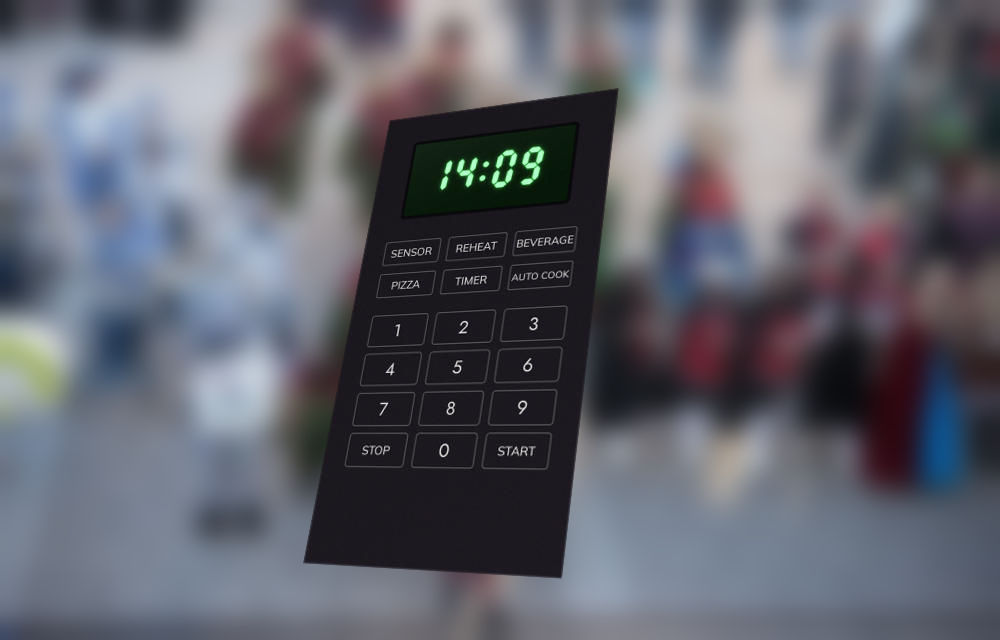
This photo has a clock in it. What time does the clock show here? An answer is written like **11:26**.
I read **14:09**
